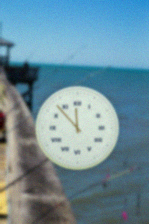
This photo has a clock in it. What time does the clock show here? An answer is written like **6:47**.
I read **11:53**
